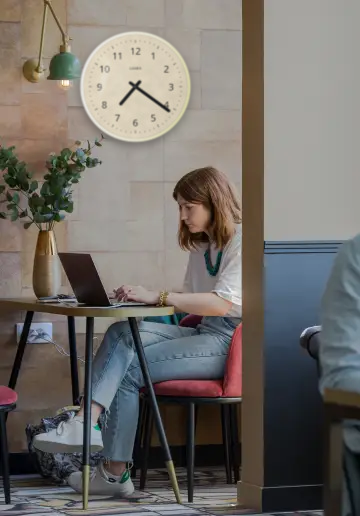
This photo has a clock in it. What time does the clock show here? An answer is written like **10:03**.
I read **7:21**
